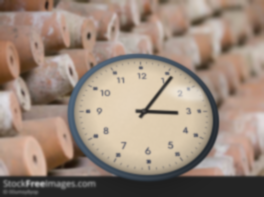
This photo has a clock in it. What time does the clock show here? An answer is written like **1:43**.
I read **3:06**
